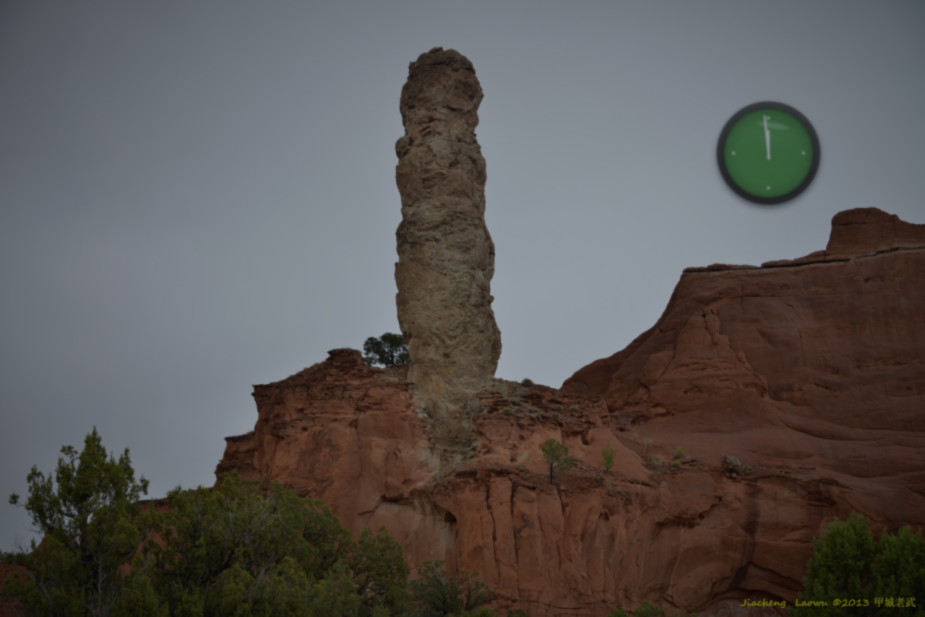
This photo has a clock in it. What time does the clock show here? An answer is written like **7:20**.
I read **11:59**
